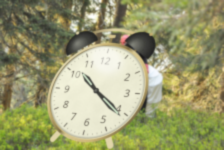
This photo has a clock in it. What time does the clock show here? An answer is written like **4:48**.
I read **10:21**
